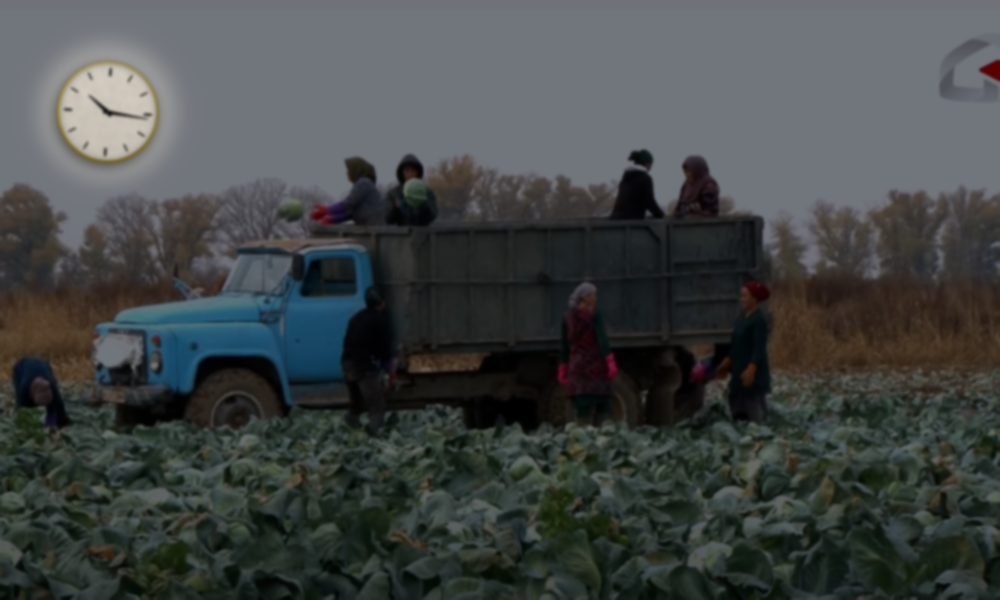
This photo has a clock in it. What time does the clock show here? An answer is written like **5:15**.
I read **10:16**
